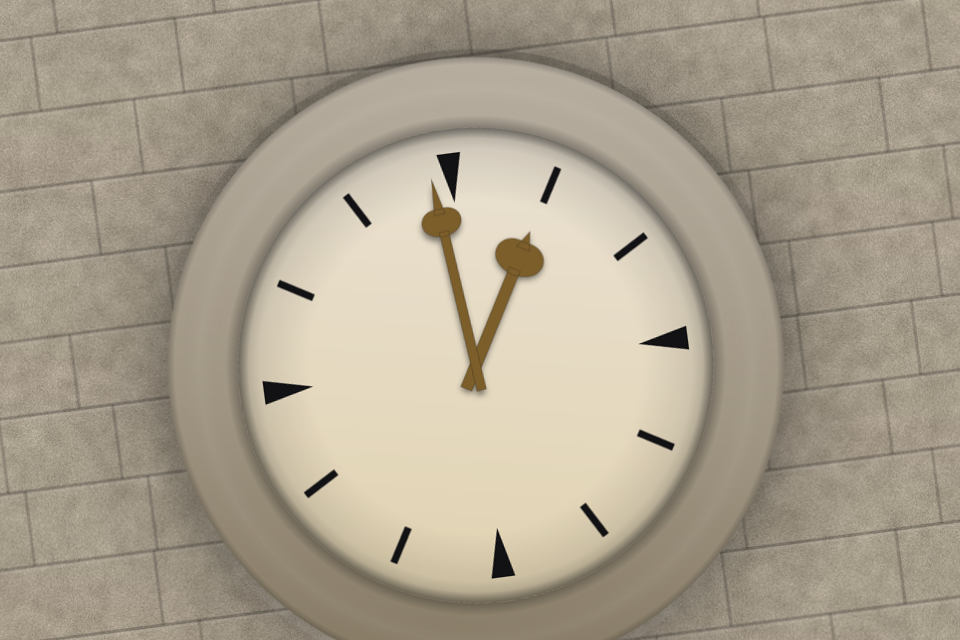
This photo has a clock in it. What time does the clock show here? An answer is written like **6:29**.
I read **12:59**
